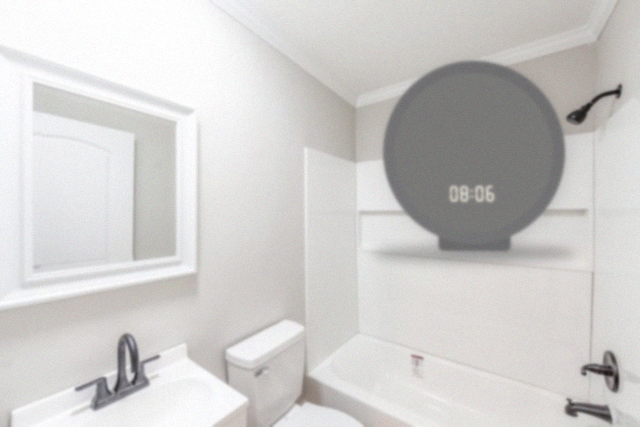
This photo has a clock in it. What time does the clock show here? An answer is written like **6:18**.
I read **8:06**
